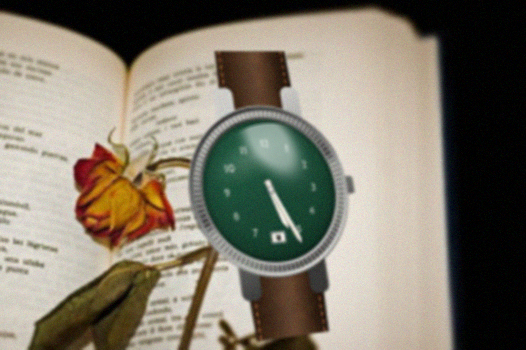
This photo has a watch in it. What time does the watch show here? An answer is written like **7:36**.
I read **5:26**
